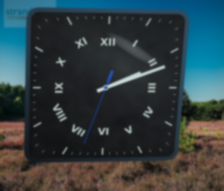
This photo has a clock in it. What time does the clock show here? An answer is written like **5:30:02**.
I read **2:11:33**
